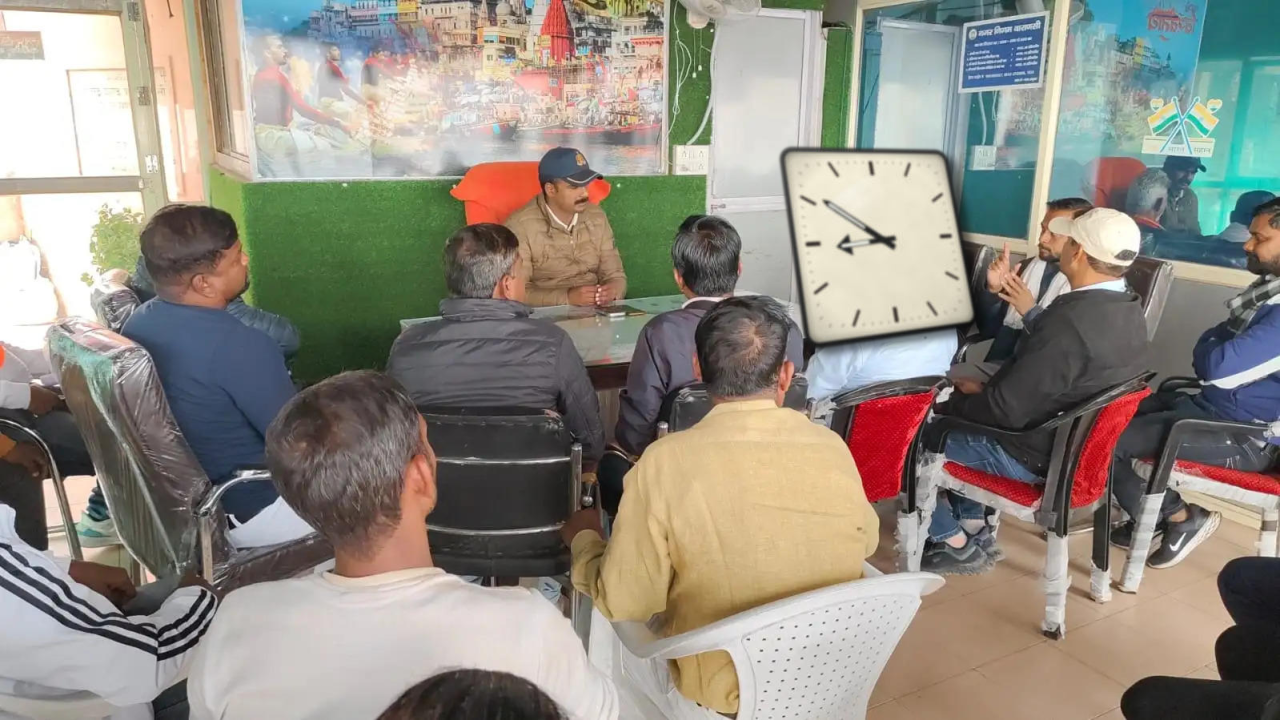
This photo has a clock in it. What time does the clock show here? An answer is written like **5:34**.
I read **8:51**
